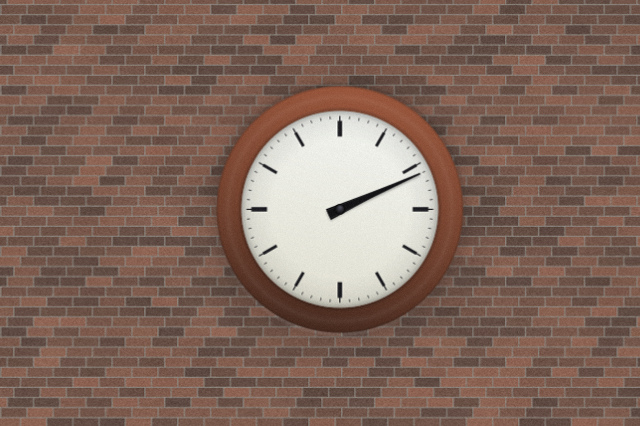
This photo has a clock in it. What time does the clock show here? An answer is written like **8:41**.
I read **2:11**
